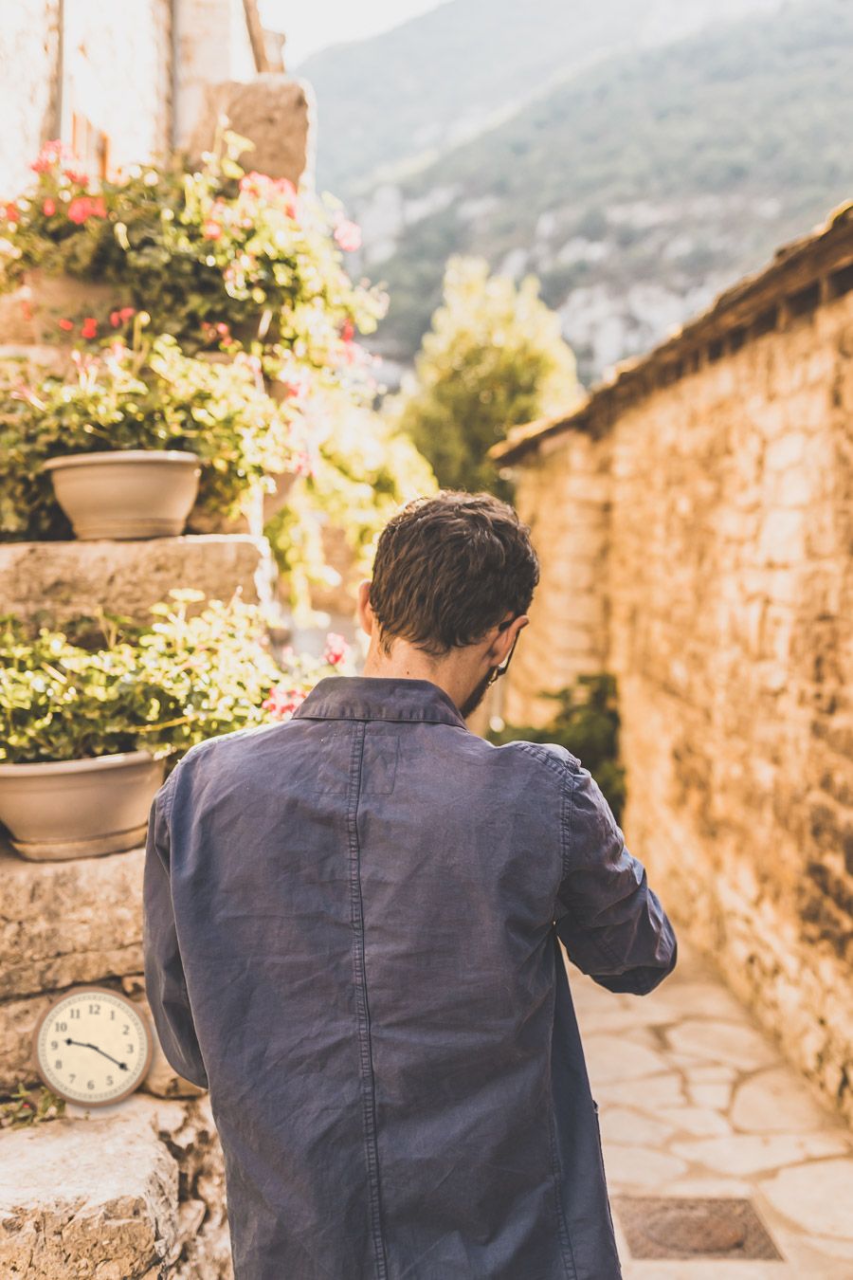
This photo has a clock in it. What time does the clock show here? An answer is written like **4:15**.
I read **9:20**
